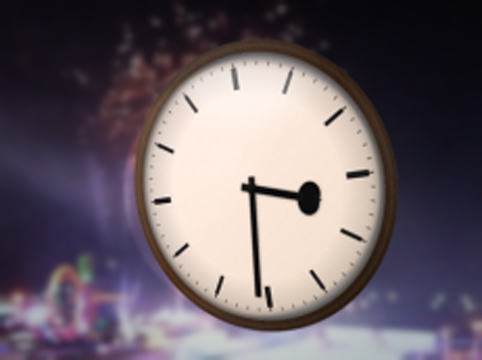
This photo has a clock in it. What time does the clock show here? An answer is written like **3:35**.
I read **3:31**
